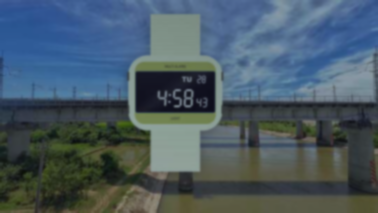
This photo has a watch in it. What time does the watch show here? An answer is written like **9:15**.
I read **4:58**
